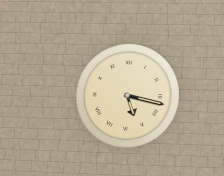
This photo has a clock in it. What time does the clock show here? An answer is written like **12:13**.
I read **5:17**
